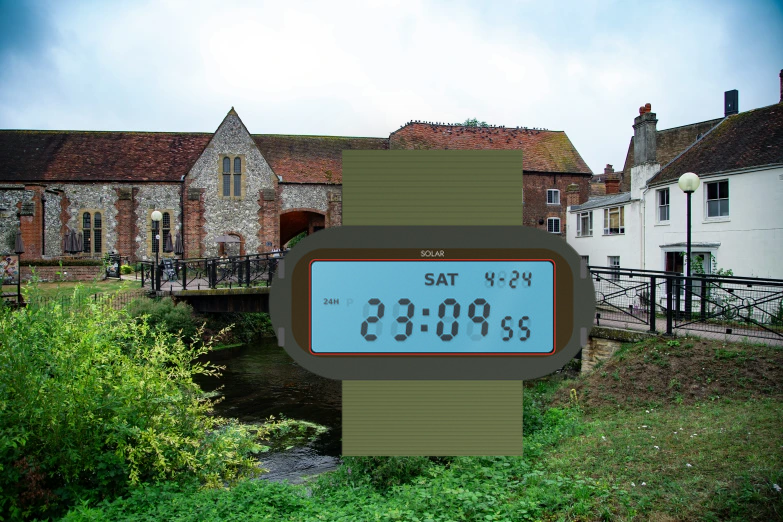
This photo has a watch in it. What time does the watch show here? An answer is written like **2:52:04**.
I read **23:09:55**
